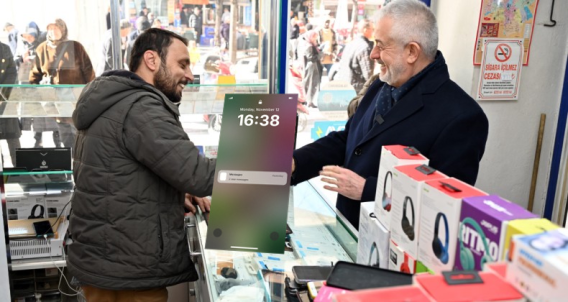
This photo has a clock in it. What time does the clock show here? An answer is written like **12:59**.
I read **16:38**
